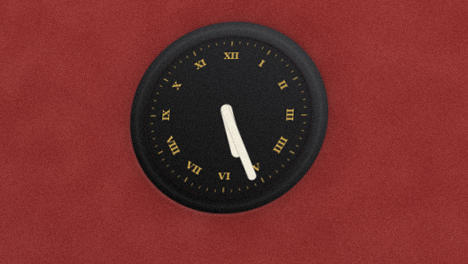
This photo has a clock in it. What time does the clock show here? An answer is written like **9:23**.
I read **5:26**
